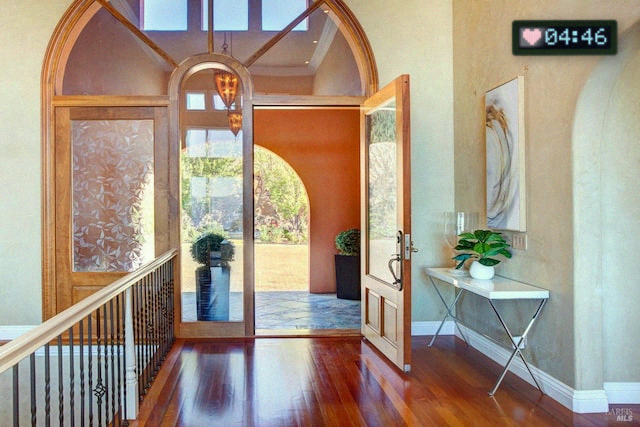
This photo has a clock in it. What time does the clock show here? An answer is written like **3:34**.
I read **4:46**
